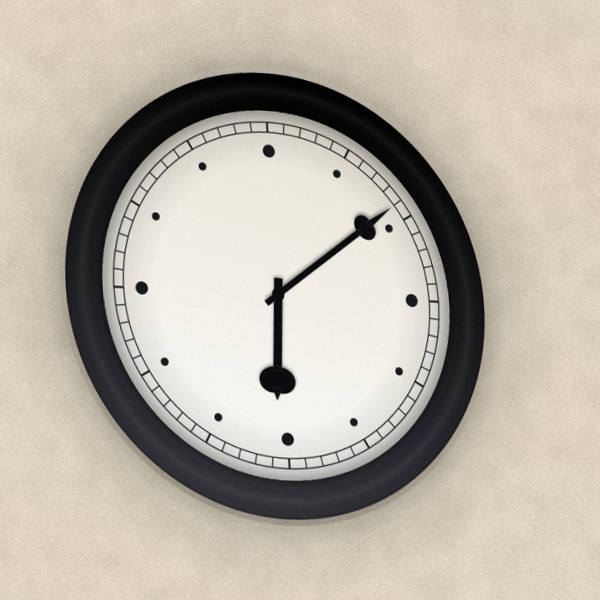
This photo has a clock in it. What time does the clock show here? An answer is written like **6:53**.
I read **6:09**
